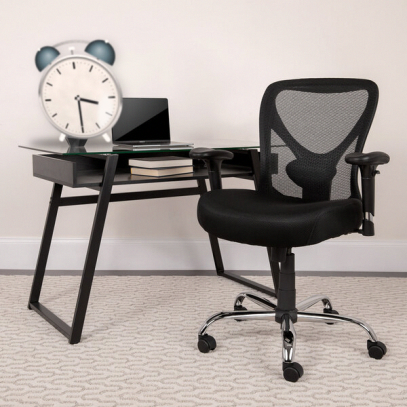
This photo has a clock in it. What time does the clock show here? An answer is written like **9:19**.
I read **3:30**
